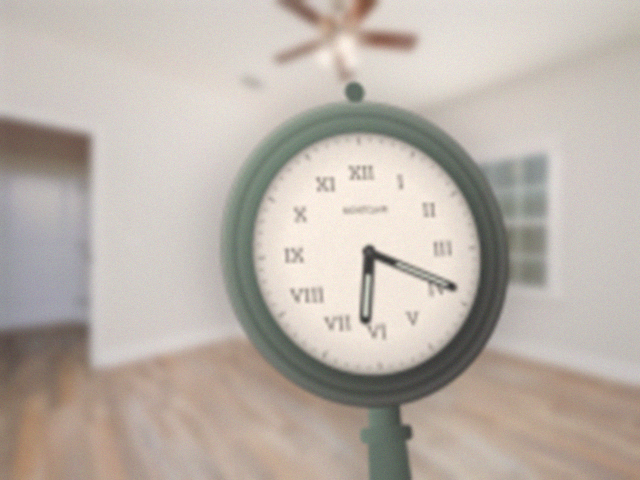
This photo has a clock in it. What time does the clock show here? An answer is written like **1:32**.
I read **6:19**
